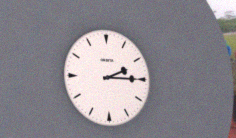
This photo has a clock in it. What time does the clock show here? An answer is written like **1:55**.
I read **2:15**
